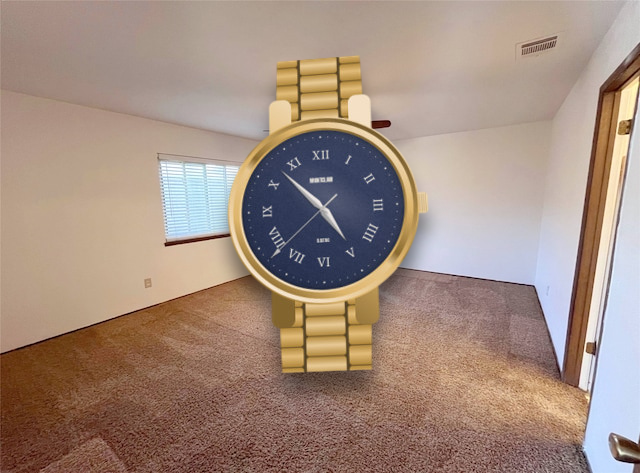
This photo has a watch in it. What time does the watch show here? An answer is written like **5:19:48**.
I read **4:52:38**
